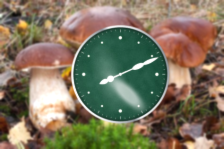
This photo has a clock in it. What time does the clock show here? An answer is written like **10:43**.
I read **8:11**
